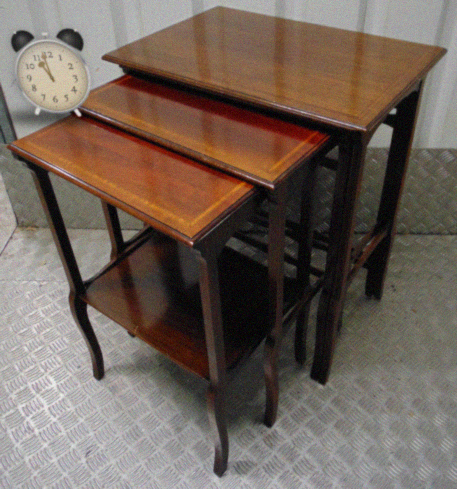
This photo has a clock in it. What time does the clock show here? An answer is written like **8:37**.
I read **10:58**
